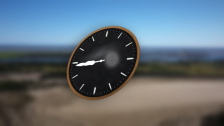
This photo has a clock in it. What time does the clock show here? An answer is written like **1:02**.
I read **8:44**
